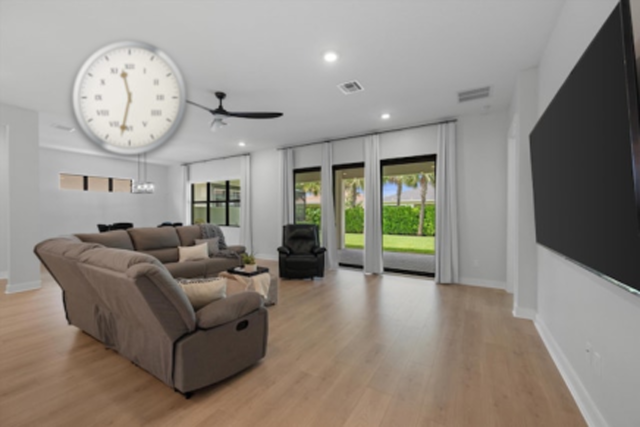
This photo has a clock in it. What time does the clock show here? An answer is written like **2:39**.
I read **11:32**
